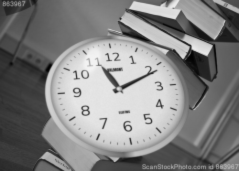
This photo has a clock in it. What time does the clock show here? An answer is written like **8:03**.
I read **11:11**
